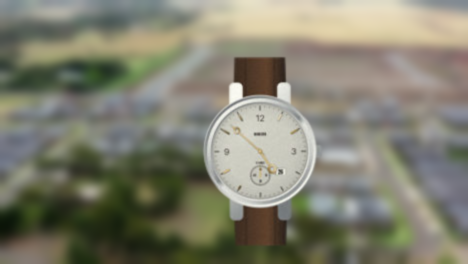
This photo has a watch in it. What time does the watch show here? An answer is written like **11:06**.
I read **4:52**
